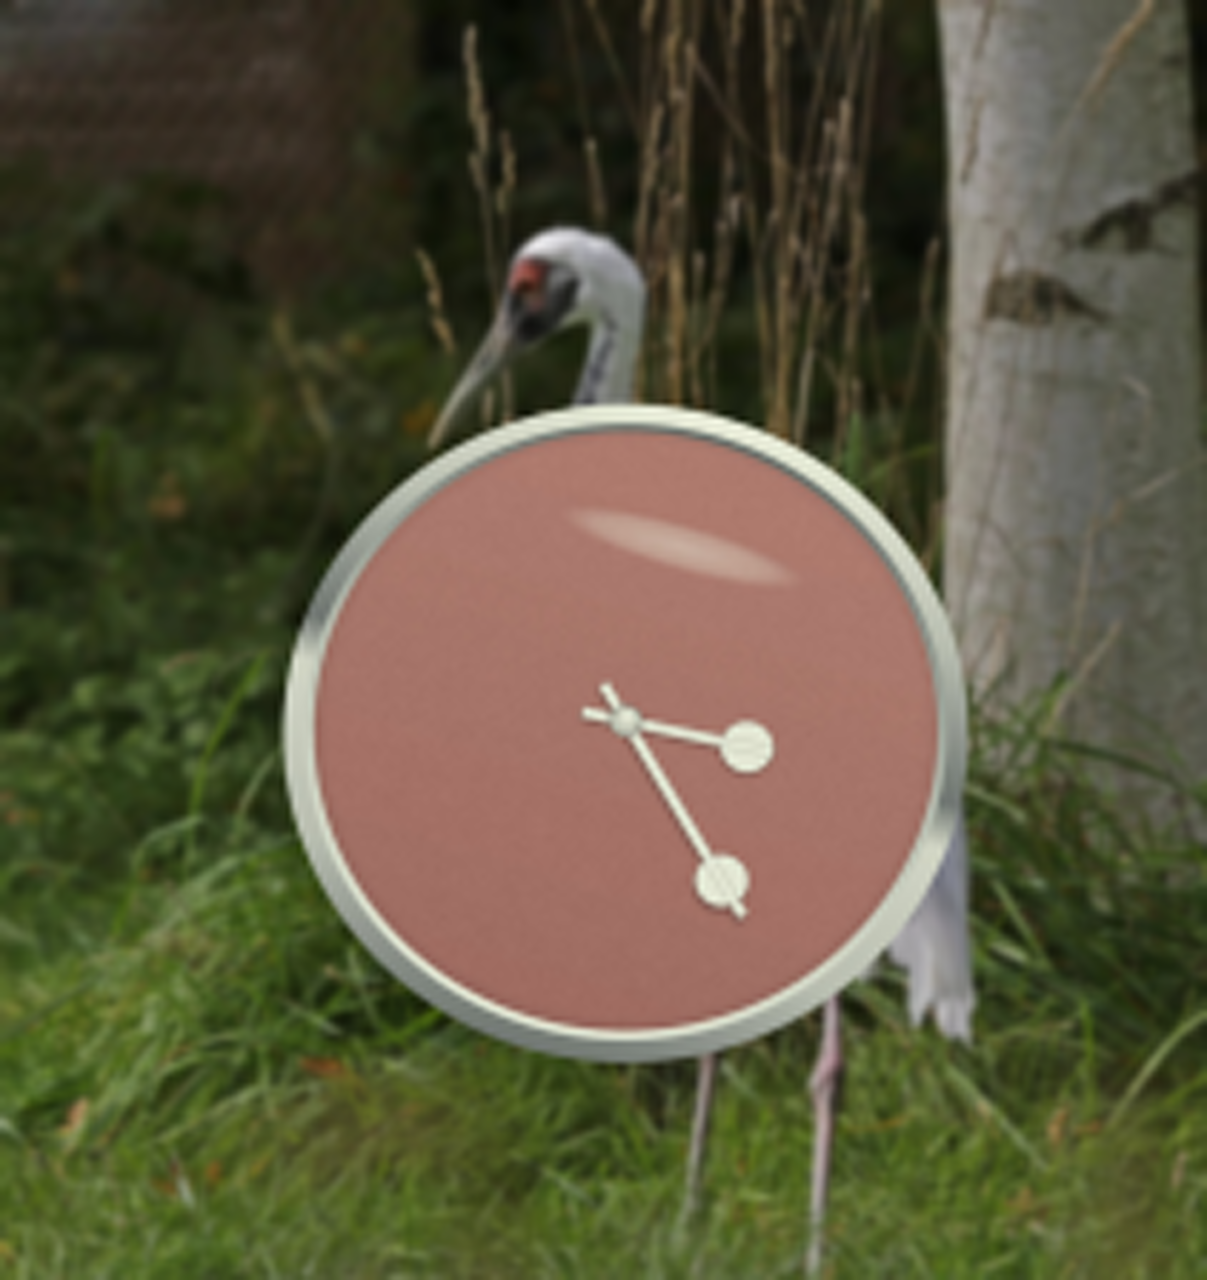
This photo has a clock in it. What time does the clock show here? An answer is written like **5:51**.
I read **3:25**
